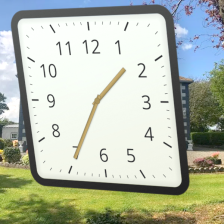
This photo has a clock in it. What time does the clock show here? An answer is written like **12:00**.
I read **1:35**
